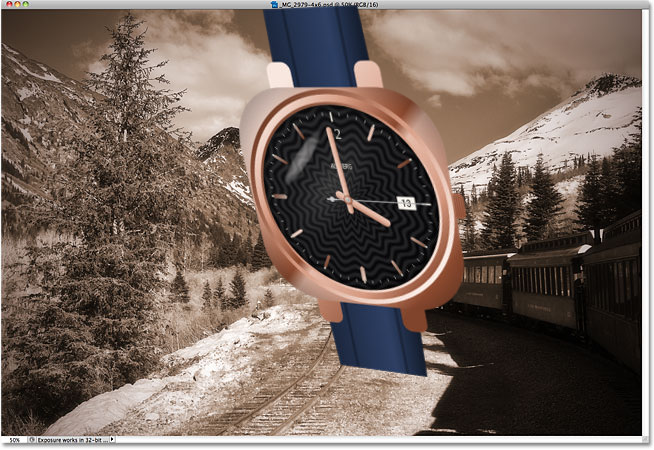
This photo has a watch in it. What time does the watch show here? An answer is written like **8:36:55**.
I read **3:59:15**
